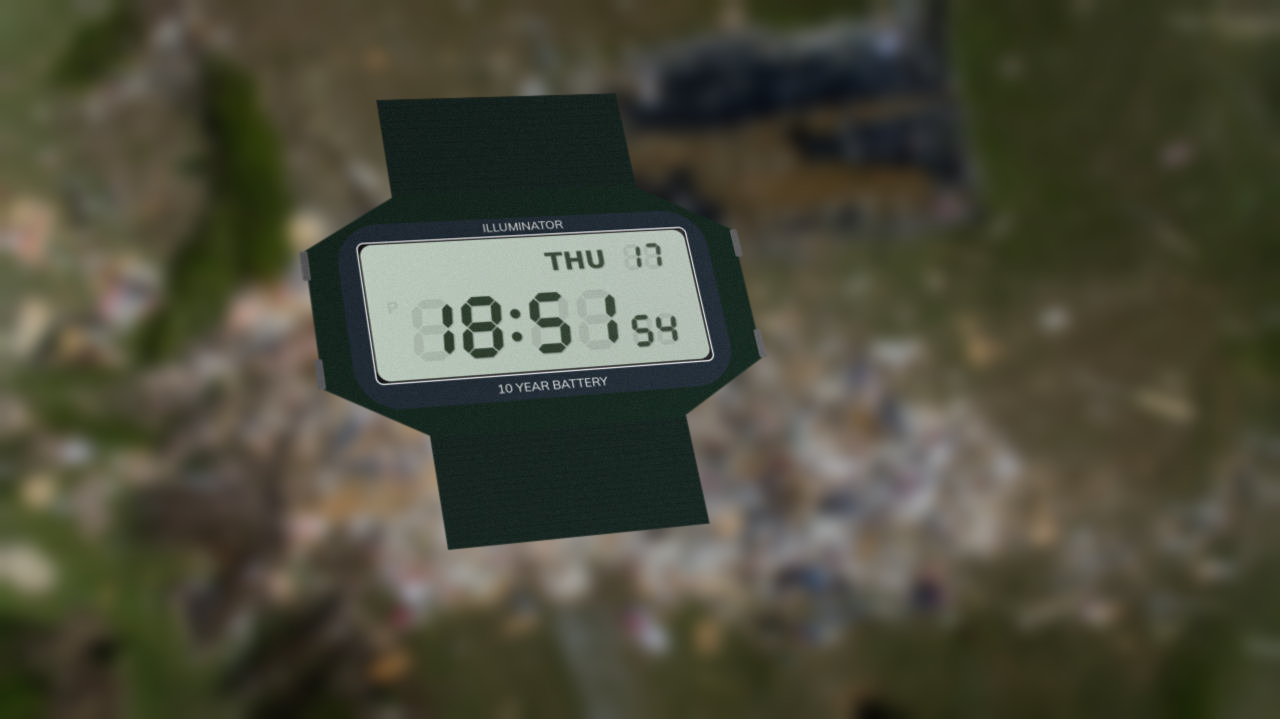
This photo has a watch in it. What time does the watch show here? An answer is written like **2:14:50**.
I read **18:51:54**
